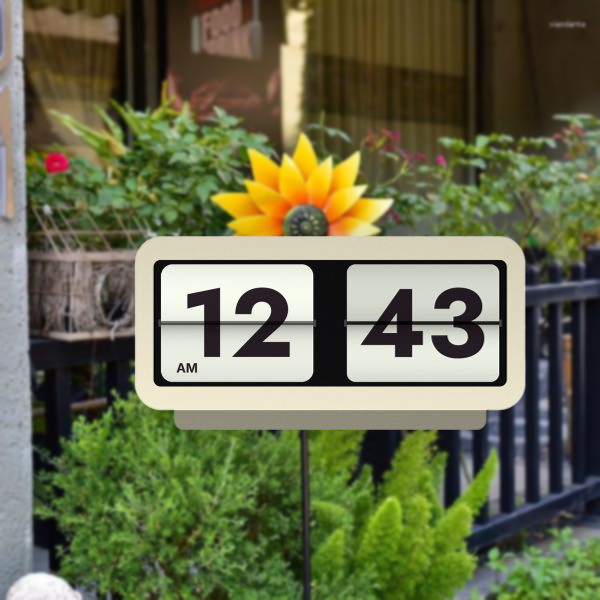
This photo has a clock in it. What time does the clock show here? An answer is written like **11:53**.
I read **12:43**
